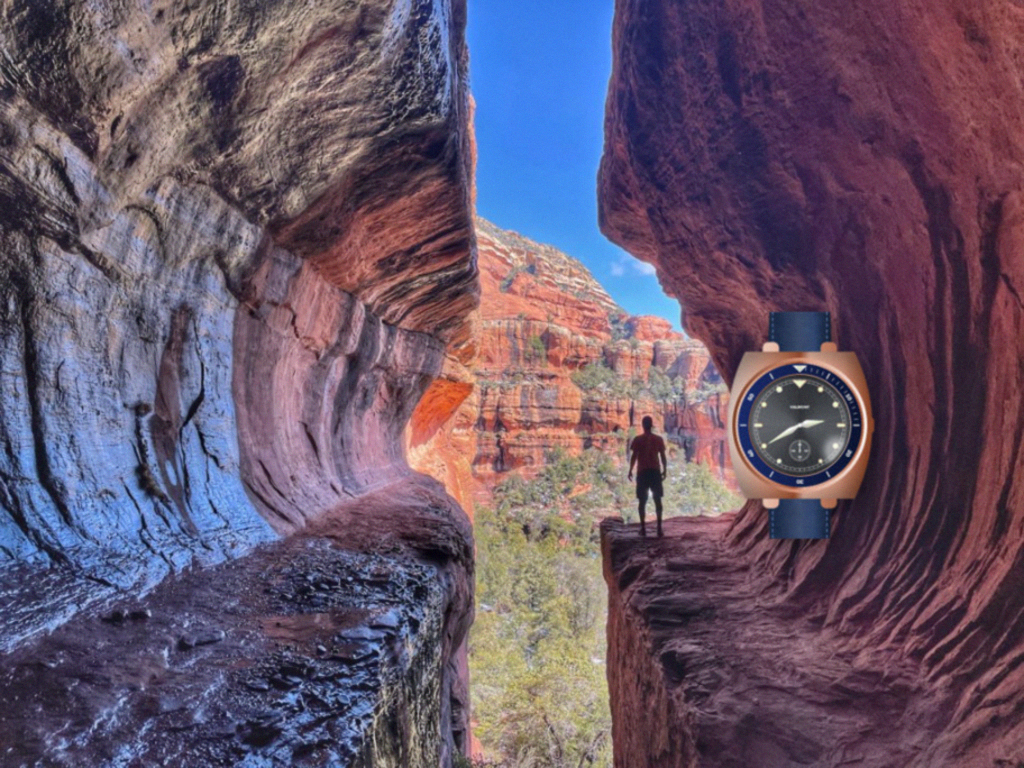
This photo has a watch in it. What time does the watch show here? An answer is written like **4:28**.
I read **2:40**
